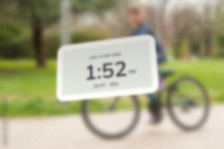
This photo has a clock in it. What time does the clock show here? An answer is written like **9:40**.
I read **1:52**
